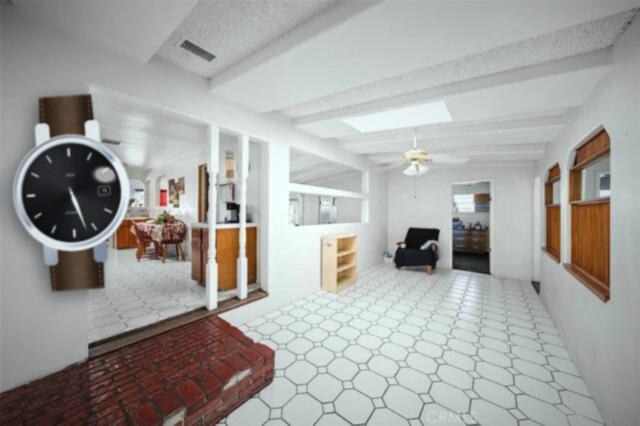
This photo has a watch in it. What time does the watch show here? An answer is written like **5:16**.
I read **5:27**
